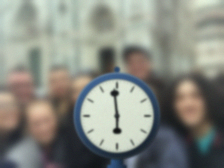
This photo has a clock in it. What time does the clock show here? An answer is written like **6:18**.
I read **5:59**
